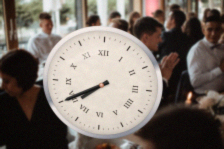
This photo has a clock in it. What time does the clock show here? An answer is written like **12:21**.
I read **7:40**
